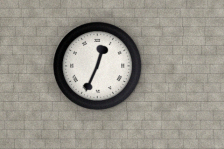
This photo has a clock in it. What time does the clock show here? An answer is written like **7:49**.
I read **12:34**
